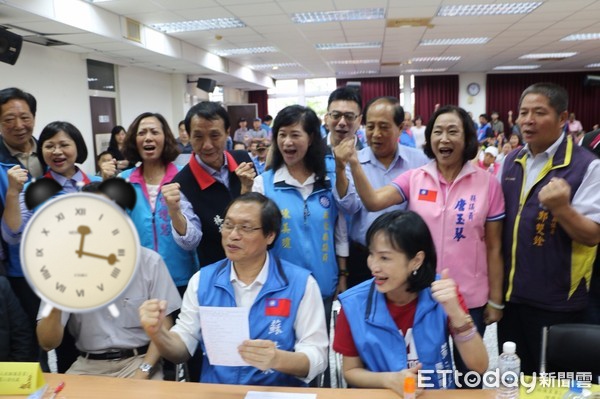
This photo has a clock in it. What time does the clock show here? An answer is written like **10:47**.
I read **12:17**
